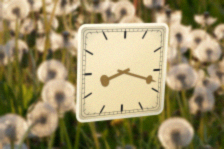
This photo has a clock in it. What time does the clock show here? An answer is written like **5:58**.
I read **8:18**
